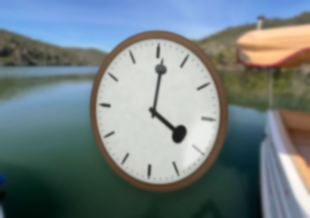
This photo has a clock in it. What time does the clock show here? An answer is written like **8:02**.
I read **4:01**
